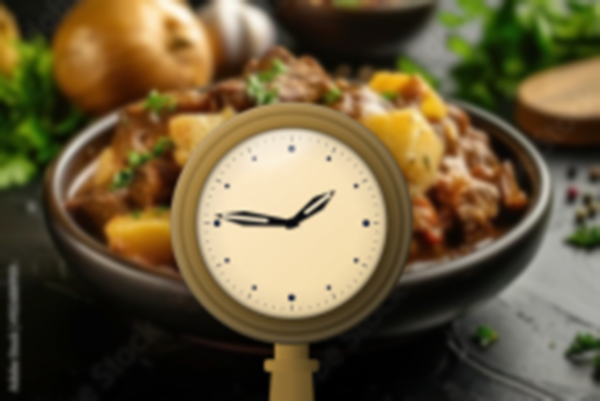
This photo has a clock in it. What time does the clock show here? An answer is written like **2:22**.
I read **1:46**
